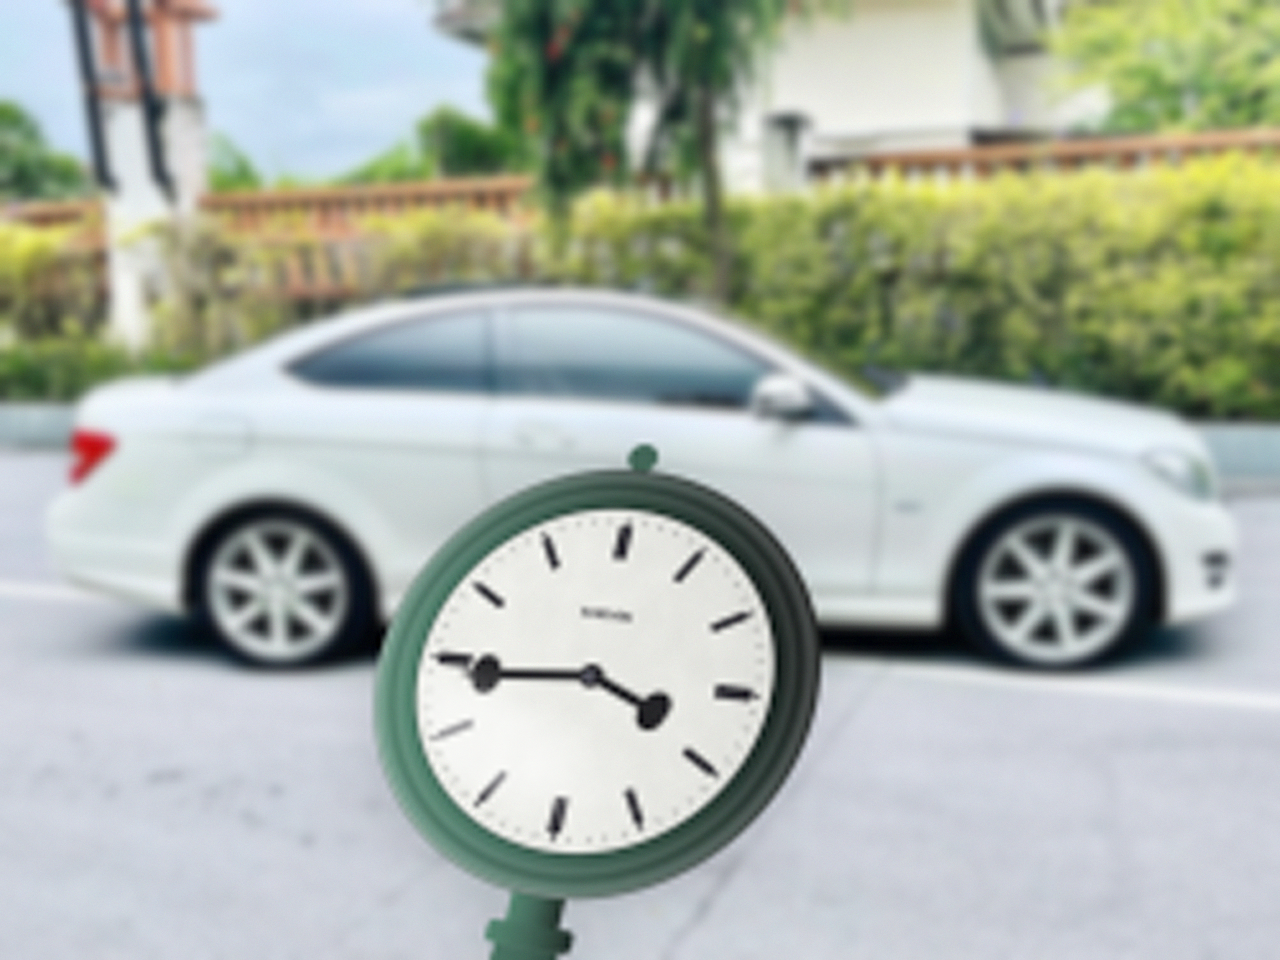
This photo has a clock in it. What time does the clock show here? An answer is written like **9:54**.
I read **3:44**
